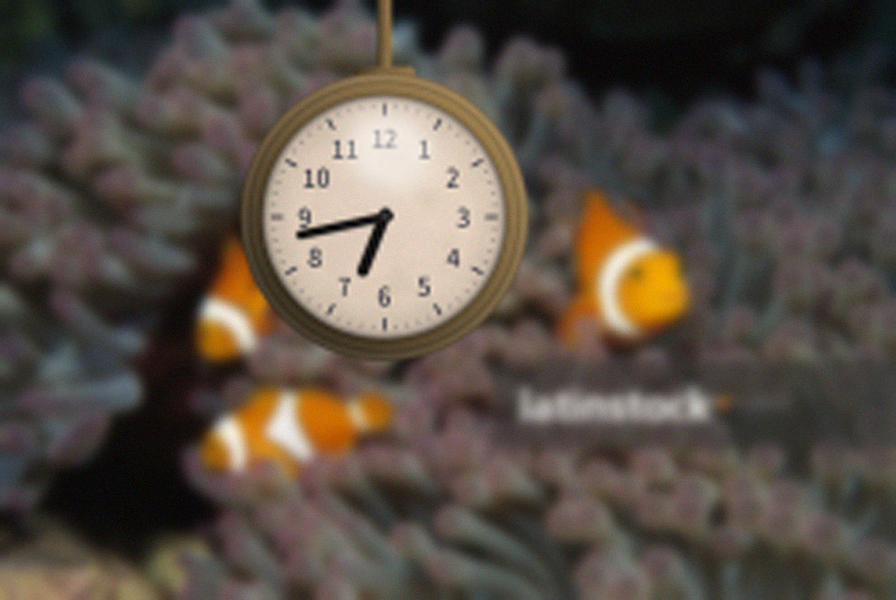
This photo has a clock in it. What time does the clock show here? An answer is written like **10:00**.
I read **6:43**
